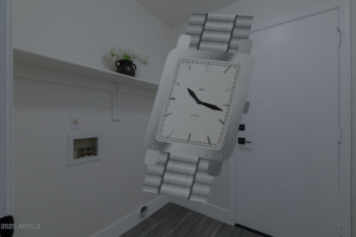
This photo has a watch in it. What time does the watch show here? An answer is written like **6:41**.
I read **10:17**
